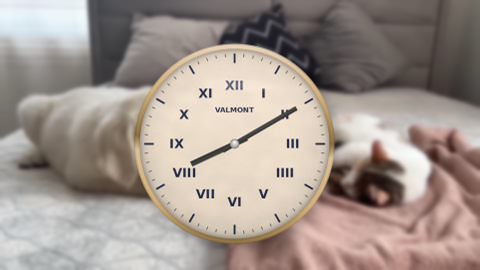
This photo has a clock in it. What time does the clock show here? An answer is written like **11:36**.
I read **8:10**
